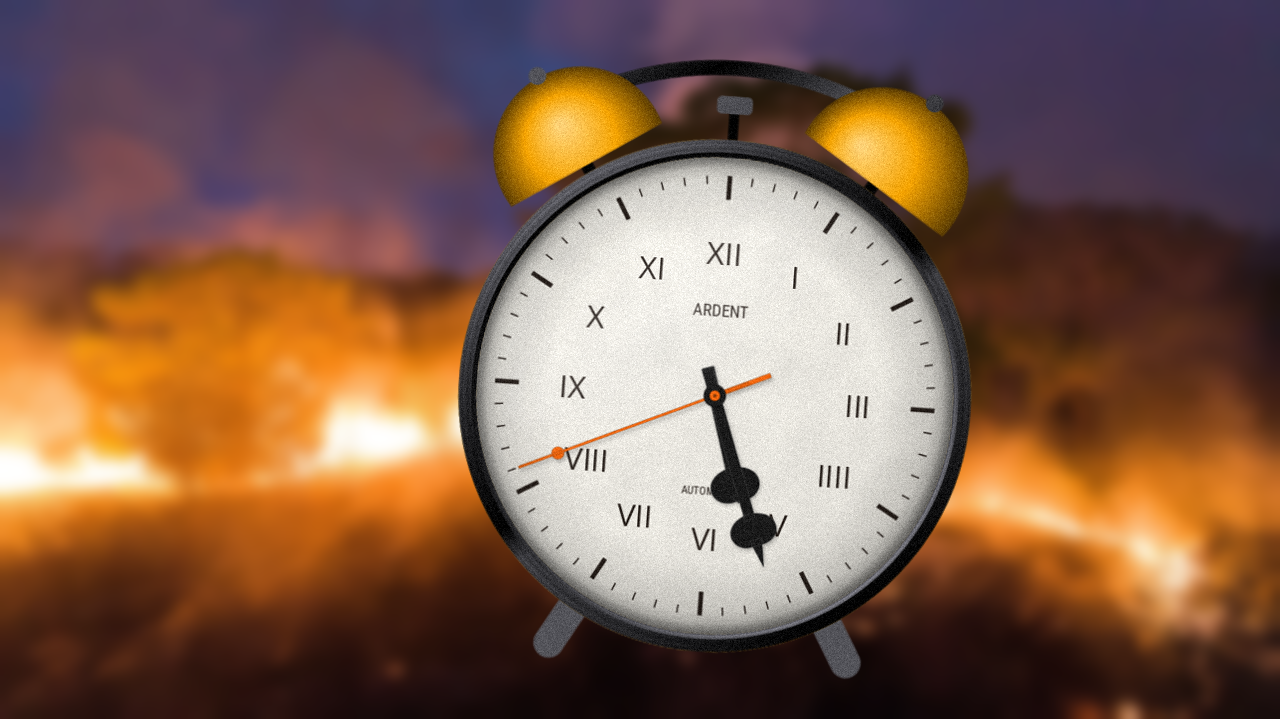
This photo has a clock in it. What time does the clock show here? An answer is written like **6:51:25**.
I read **5:26:41**
